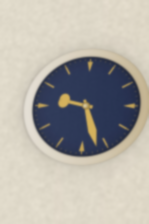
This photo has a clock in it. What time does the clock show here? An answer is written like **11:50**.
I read **9:27**
